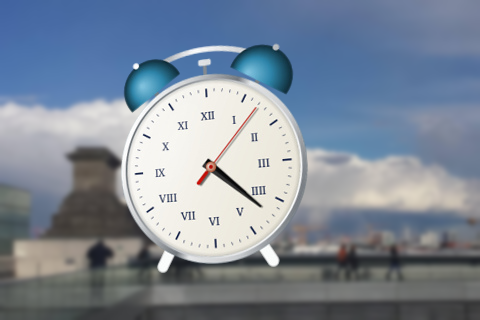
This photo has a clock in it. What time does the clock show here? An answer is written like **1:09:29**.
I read **4:22:07**
